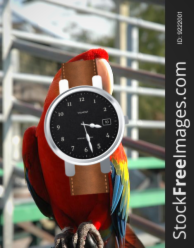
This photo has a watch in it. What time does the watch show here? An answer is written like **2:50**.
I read **3:28**
